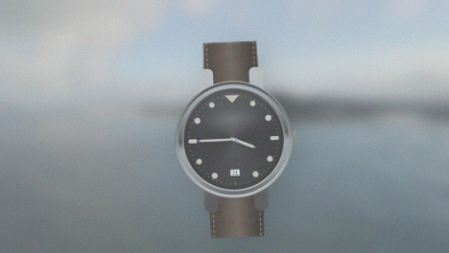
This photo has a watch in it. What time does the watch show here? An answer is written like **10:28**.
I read **3:45**
